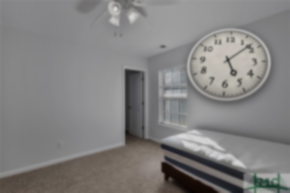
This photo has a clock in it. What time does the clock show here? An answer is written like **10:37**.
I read **5:08**
